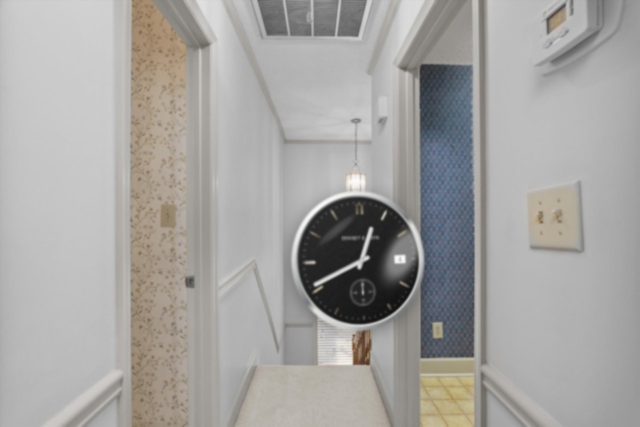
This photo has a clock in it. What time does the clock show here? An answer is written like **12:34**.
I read **12:41**
